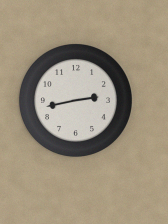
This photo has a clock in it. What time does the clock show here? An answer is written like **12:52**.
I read **2:43**
